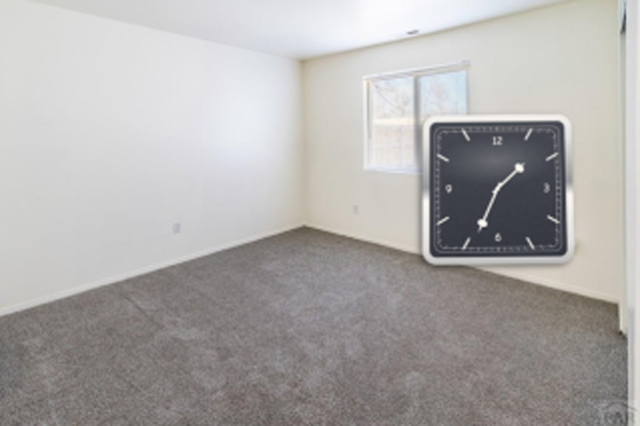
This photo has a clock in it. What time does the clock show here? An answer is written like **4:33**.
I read **1:34**
